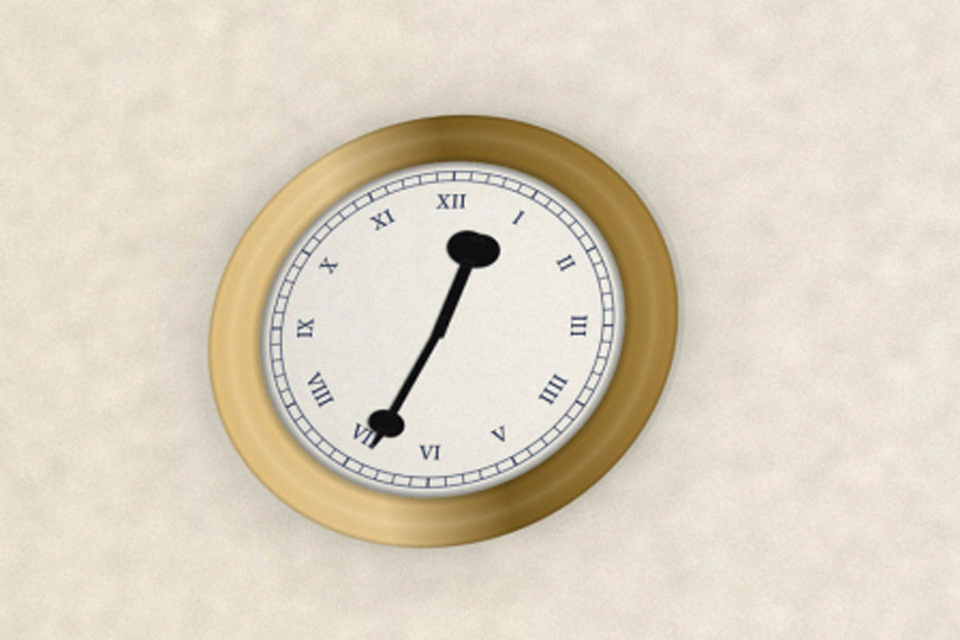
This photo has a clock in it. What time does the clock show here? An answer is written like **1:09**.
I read **12:34**
